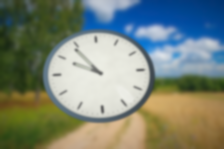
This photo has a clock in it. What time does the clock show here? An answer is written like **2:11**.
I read **9:54**
